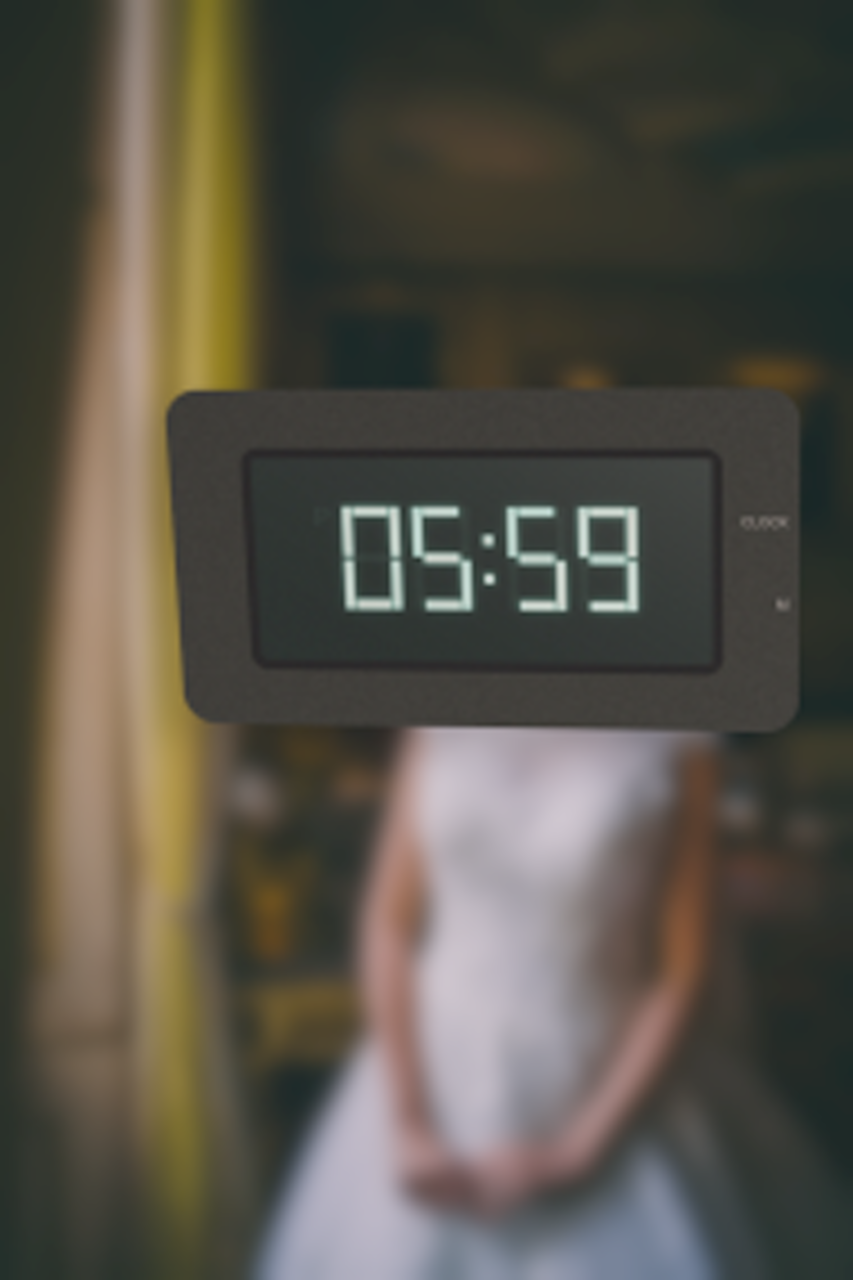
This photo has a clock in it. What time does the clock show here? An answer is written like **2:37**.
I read **5:59**
